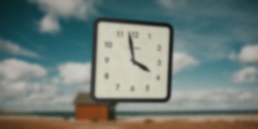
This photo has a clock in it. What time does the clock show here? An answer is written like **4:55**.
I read **3:58**
